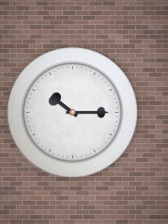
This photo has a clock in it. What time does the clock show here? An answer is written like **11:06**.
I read **10:15**
